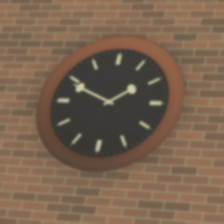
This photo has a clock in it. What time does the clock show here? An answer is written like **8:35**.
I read **1:49**
